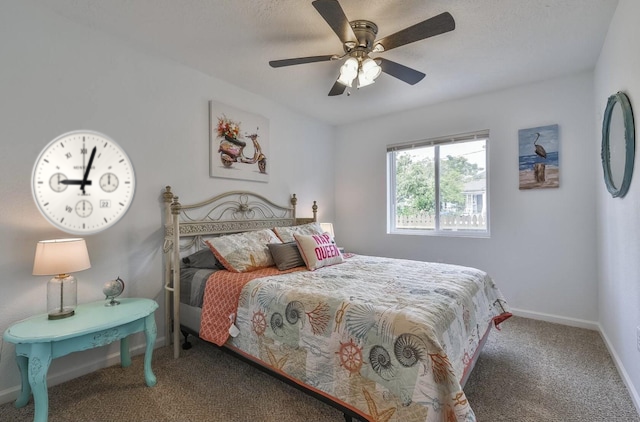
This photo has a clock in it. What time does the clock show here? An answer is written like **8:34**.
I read **9:03**
